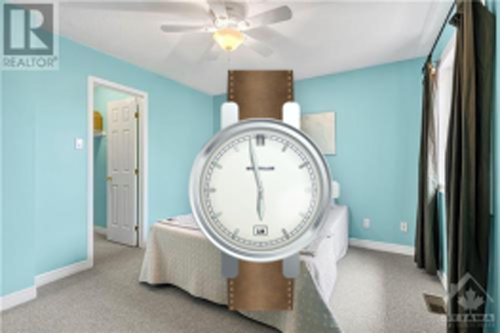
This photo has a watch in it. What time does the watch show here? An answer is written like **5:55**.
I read **5:58**
